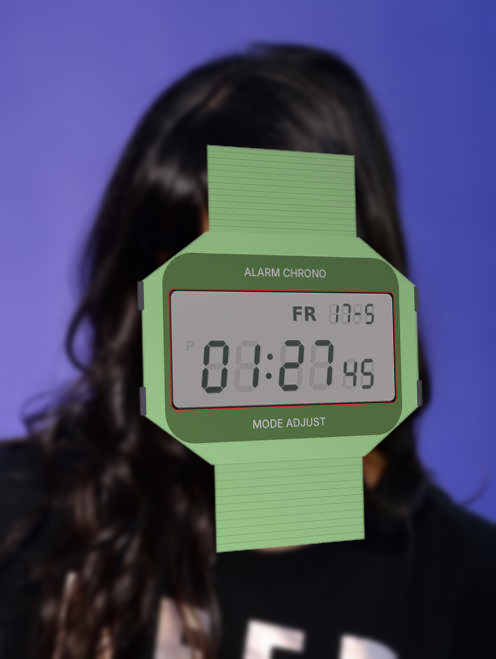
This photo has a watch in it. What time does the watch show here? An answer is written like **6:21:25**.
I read **1:27:45**
